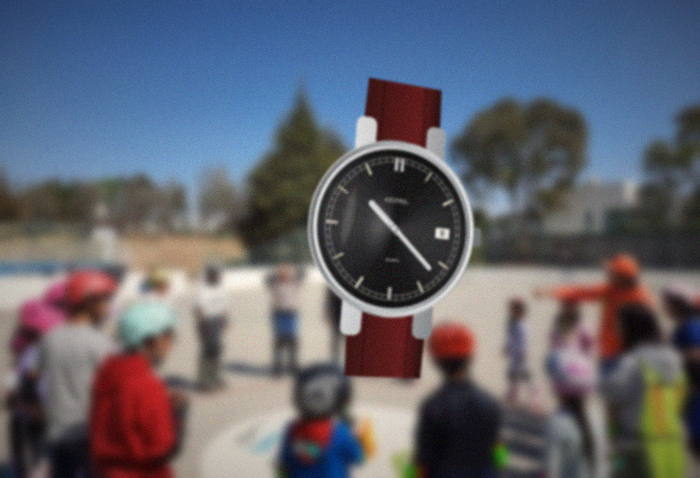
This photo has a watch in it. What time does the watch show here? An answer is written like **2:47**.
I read **10:22**
